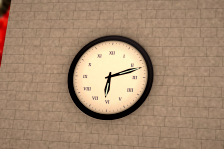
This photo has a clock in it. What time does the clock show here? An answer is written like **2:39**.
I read **6:12**
